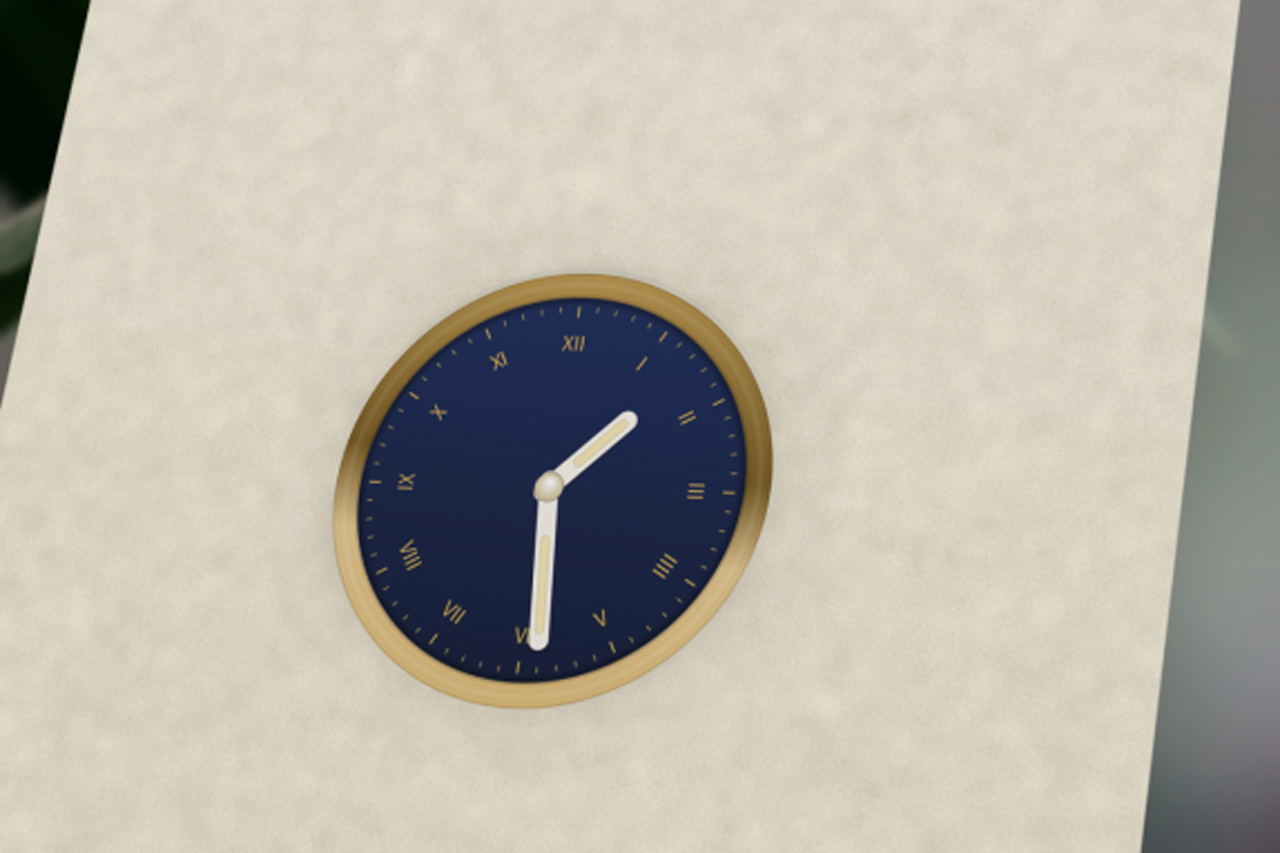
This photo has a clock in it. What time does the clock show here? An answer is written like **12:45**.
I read **1:29**
